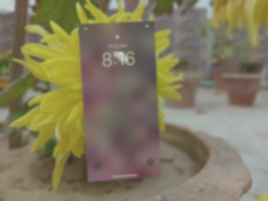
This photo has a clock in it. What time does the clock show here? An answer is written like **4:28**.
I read **8:16**
